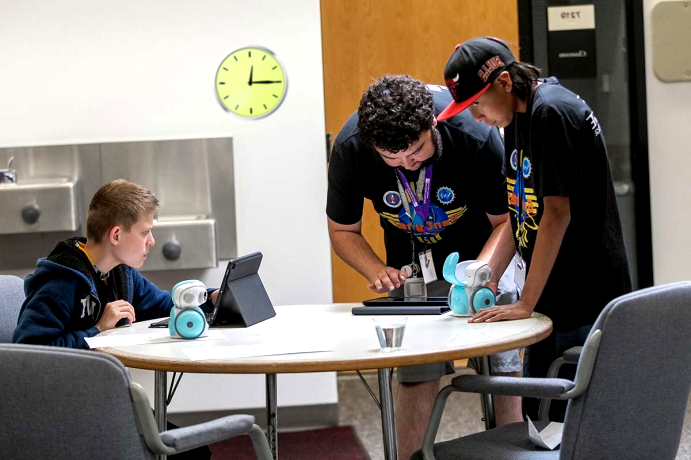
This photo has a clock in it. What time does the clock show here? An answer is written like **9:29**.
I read **12:15**
